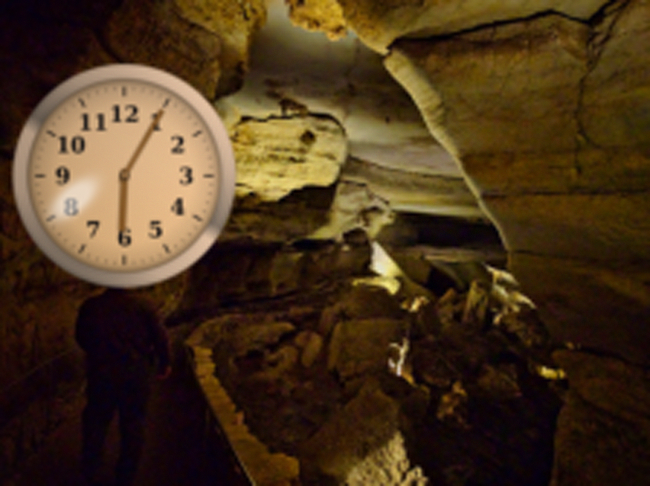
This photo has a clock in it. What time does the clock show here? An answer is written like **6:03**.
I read **6:05**
